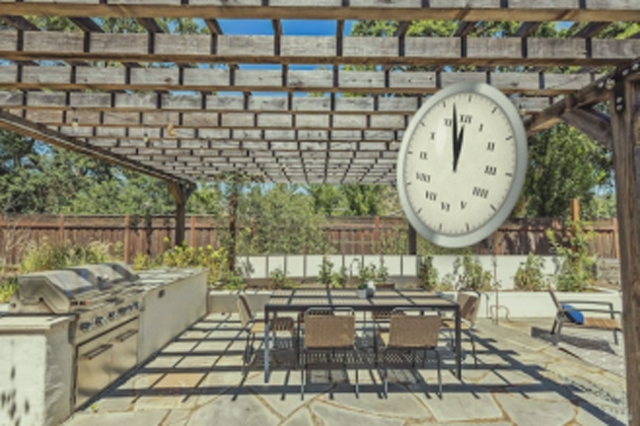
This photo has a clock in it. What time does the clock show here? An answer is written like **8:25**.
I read **11:57**
